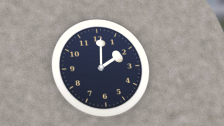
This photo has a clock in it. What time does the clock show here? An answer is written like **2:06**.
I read **2:01**
